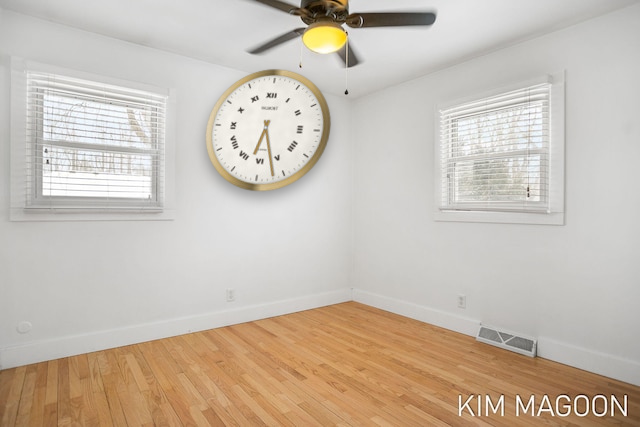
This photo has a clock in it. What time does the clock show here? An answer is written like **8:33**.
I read **6:27**
